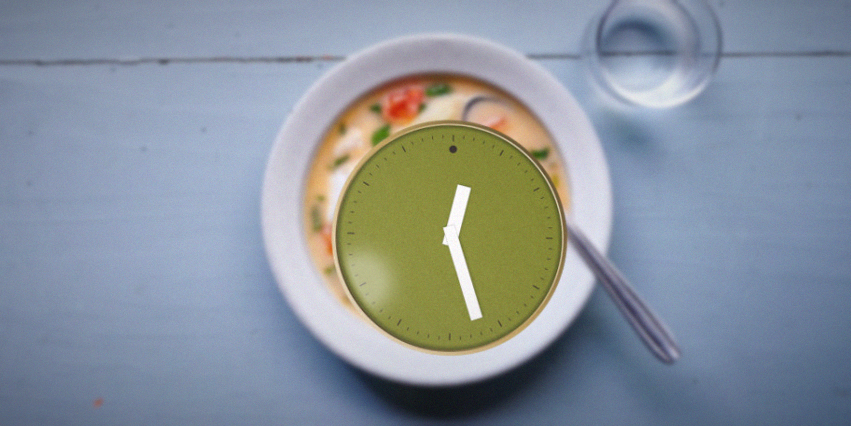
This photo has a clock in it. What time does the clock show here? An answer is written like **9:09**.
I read **12:27**
